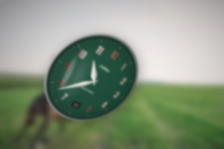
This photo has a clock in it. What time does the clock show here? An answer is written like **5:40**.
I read **10:38**
